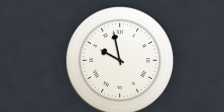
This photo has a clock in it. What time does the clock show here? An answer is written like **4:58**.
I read **9:58**
